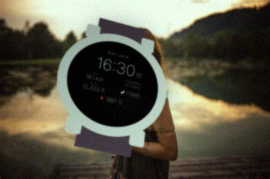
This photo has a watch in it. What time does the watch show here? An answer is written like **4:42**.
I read **16:30**
